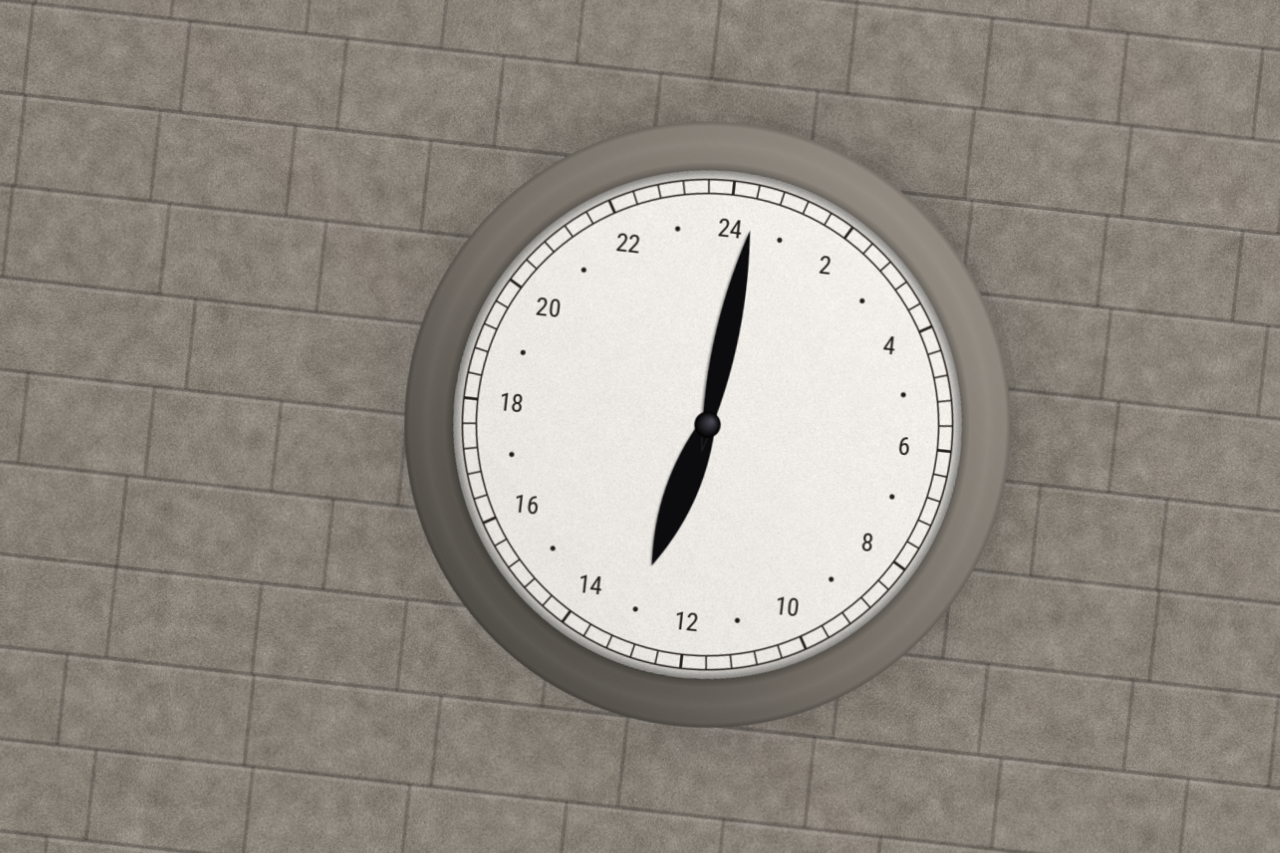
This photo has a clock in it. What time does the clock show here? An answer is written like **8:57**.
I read **13:01**
